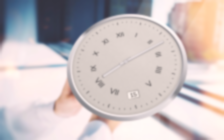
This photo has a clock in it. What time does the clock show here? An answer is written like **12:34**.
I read **8:12**
